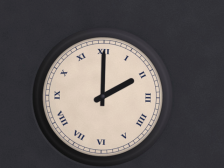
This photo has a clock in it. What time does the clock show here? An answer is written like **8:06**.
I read **2:00**
